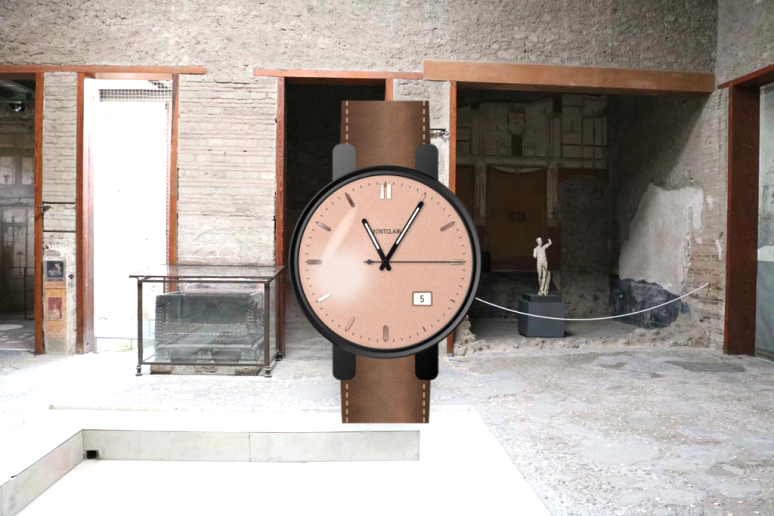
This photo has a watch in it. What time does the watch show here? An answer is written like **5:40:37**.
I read **11:05:15**
